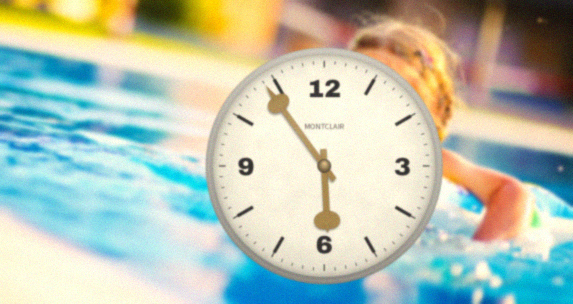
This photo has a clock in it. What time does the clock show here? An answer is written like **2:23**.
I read **5:54**
